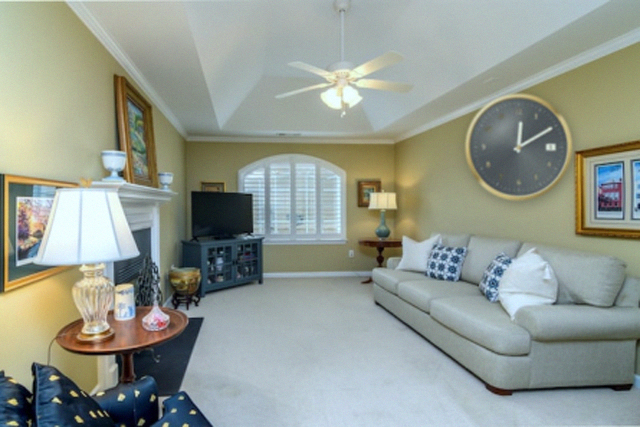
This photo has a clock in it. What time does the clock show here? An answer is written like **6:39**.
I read **12:10**
